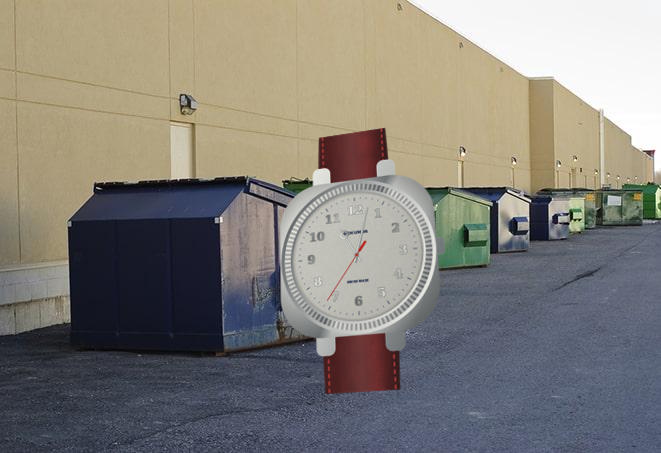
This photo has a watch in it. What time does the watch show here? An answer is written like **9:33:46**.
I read **11:02:36**
